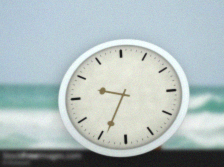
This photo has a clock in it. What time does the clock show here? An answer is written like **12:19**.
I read **9:34**
